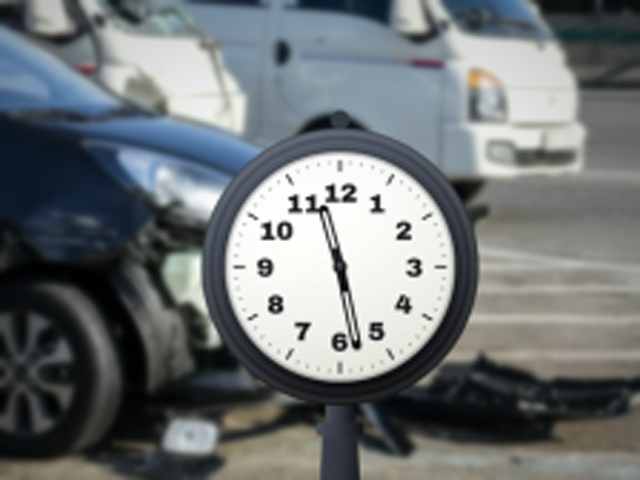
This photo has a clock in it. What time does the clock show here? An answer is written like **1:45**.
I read **11:28**
